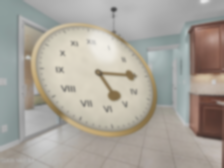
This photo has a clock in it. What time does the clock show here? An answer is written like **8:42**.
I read **5:15**
